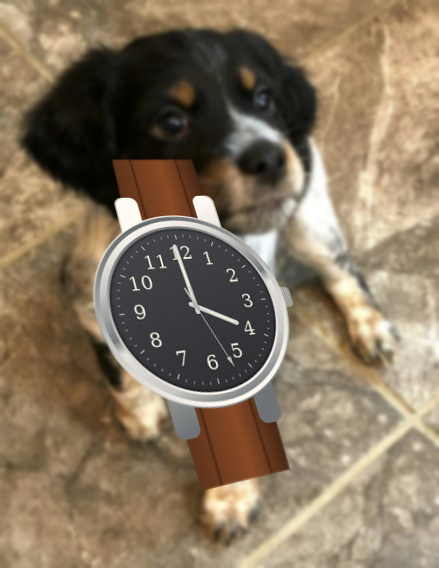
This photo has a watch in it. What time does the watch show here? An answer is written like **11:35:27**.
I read **3:59:27**
